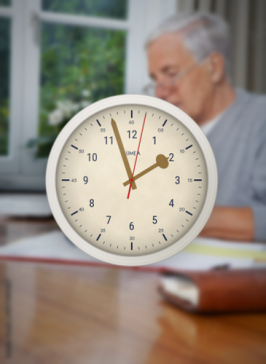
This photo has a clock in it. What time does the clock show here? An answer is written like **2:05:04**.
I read **1:57:02**
